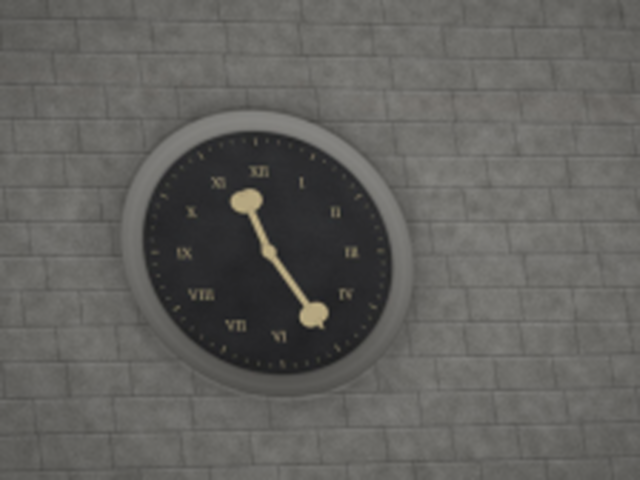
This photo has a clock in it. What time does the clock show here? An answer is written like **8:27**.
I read **11:25**
